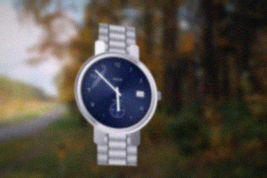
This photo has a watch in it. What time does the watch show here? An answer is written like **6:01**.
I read **5:52**
